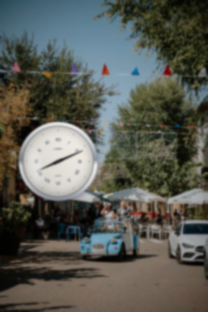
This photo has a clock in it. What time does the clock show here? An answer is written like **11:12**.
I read **8:11**
